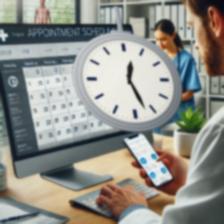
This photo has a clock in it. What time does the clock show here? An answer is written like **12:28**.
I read **12:27**
